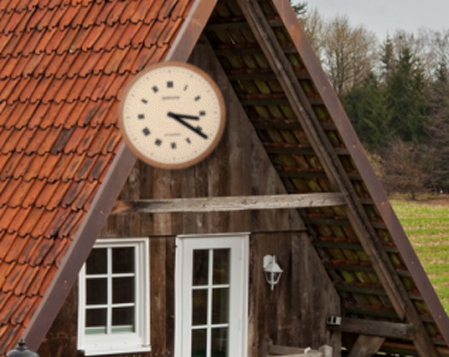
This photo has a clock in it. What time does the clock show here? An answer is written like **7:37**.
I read **3:21**
